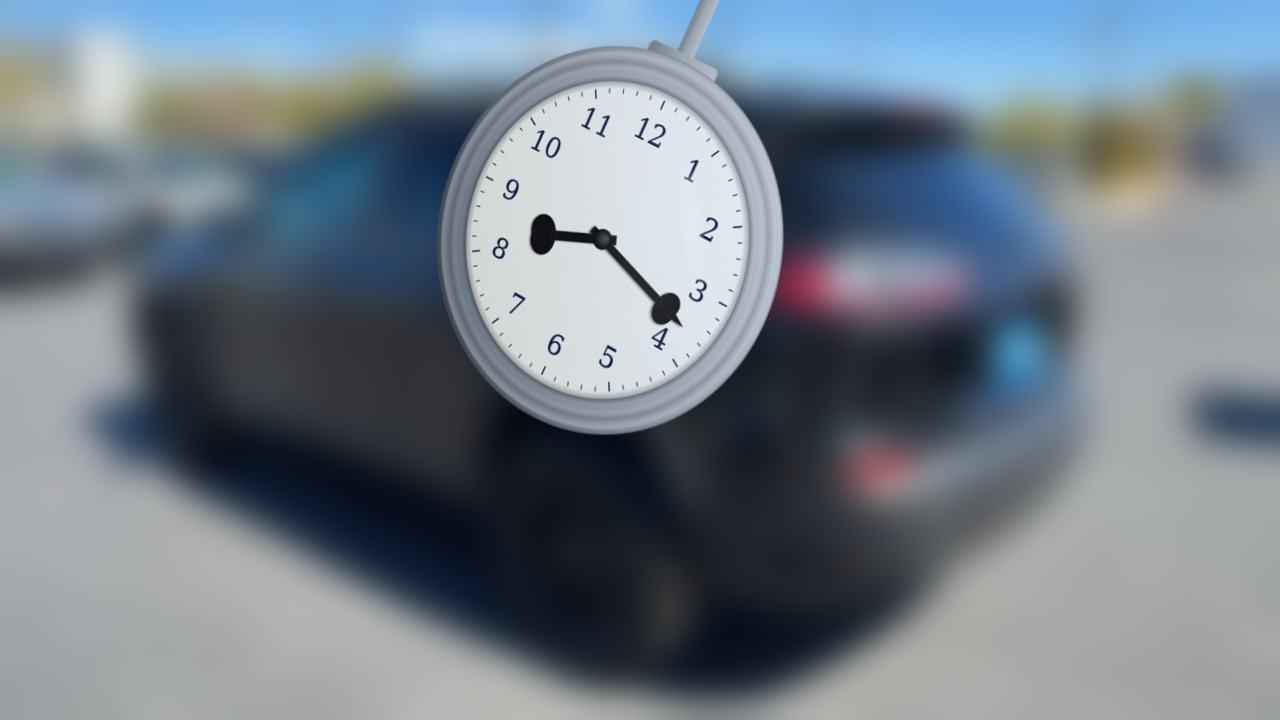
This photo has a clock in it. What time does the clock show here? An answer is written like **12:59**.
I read **8:18**
